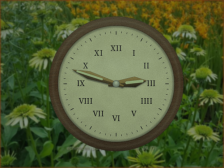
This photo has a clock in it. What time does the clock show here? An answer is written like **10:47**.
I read **2:48**
